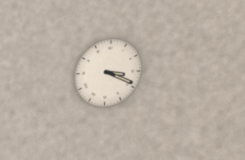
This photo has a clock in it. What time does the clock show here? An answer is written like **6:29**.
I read **3:19**
